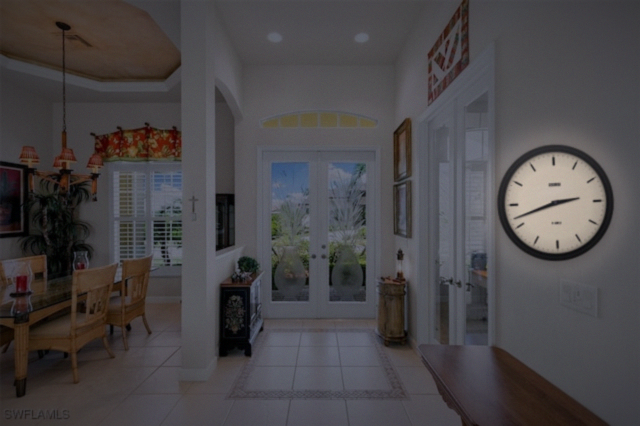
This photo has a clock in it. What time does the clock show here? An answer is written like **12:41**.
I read **2:42**
